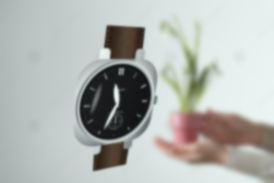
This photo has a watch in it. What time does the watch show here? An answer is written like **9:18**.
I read **11:34**
